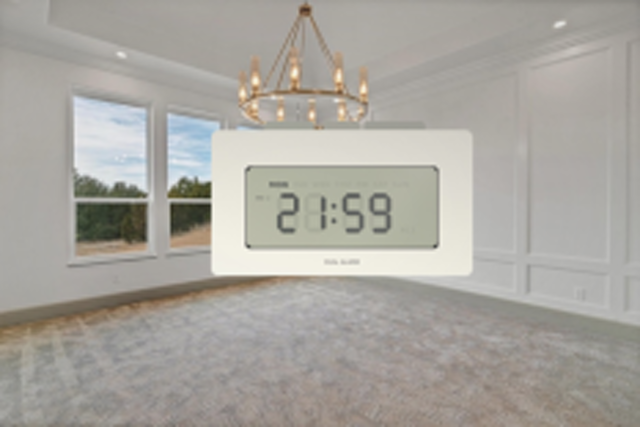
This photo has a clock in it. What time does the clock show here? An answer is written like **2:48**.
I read **21:59**
